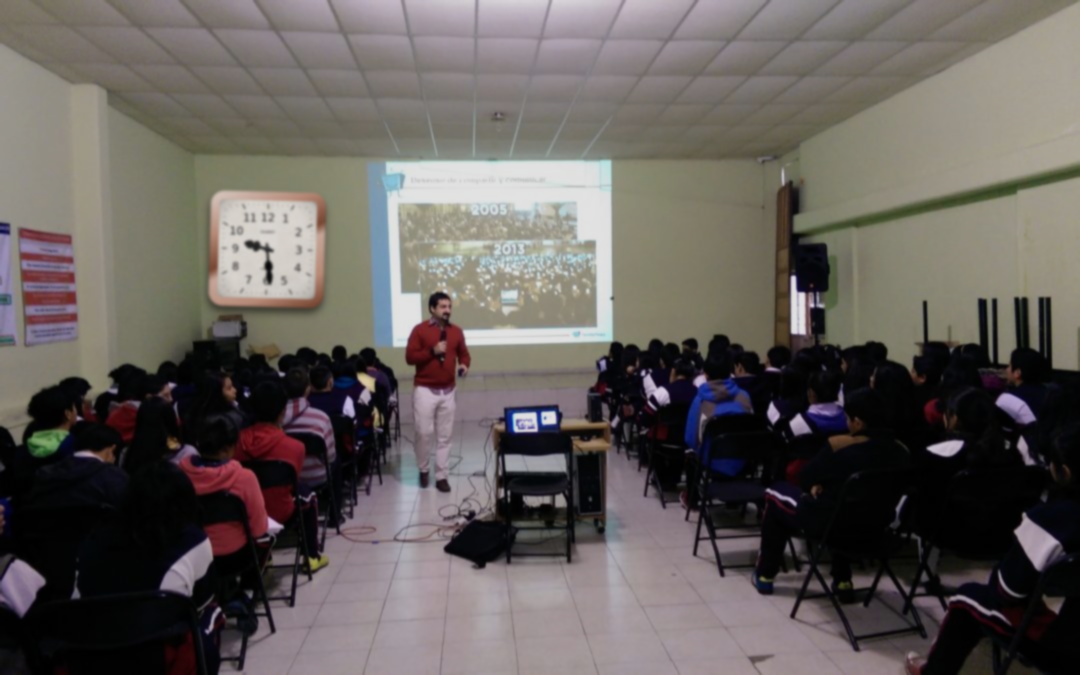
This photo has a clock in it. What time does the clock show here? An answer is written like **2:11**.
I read **9:29**
